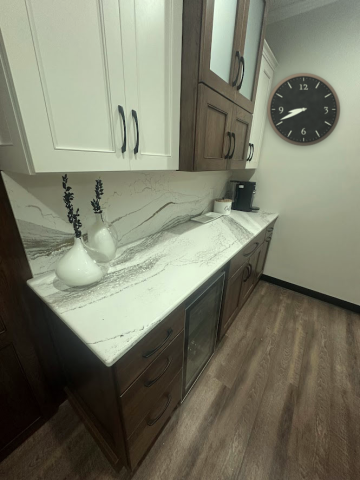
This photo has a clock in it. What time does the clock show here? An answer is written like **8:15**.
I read **8:41**
